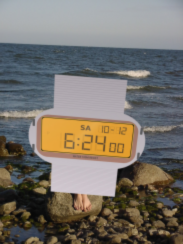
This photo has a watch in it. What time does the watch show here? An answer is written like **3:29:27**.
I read **6:24:00**
